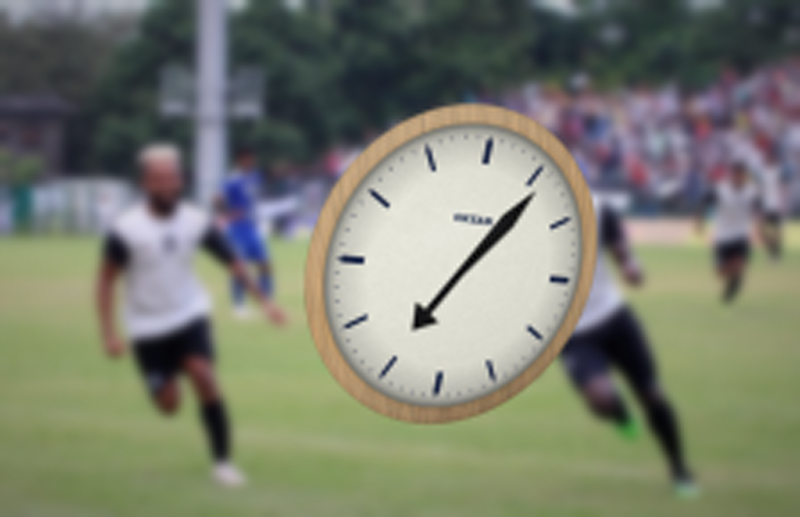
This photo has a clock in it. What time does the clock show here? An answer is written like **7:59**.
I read **7:06**
